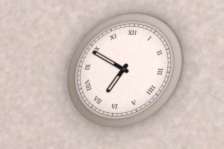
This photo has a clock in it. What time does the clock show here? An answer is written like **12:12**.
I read **6:49**
